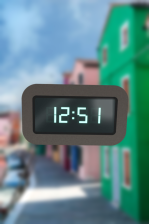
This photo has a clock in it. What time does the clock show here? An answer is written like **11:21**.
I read **12:51**
